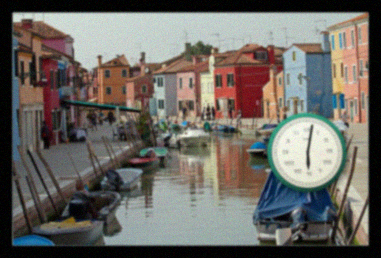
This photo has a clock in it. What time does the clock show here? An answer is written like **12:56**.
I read **6:02**
